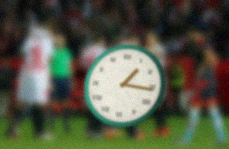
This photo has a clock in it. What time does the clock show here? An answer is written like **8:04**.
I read **1:16**
